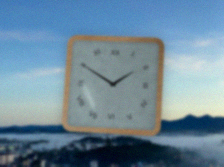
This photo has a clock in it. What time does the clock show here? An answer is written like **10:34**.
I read **1:50**
